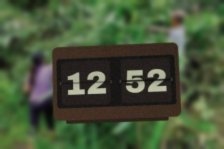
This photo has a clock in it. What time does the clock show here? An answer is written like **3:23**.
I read **12:52**
